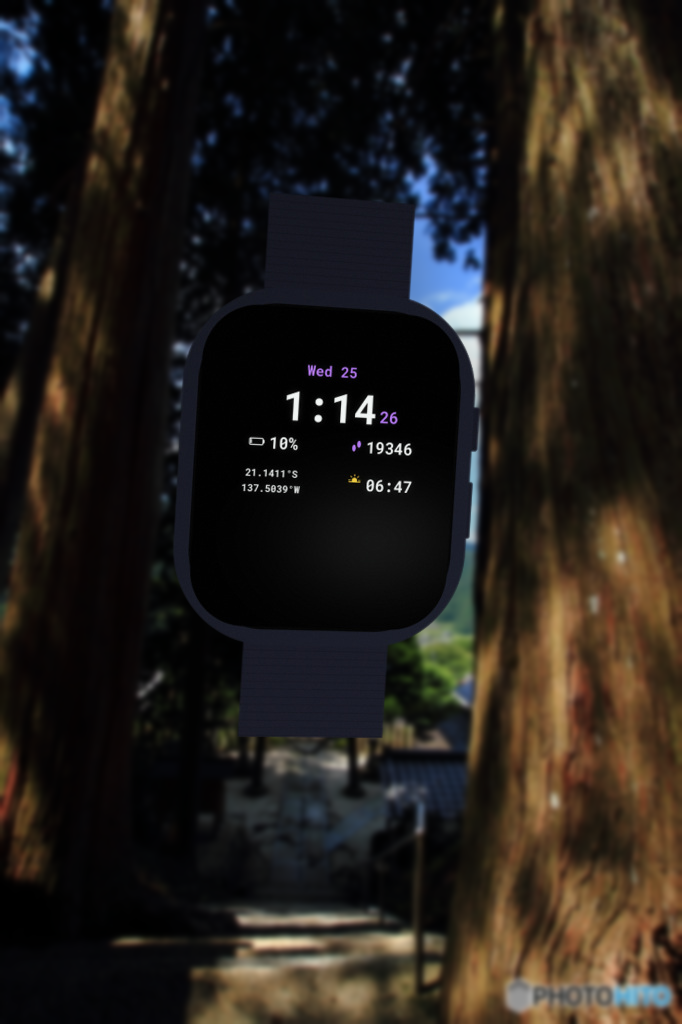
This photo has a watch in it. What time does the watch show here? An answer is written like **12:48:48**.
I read **1:14:26**
